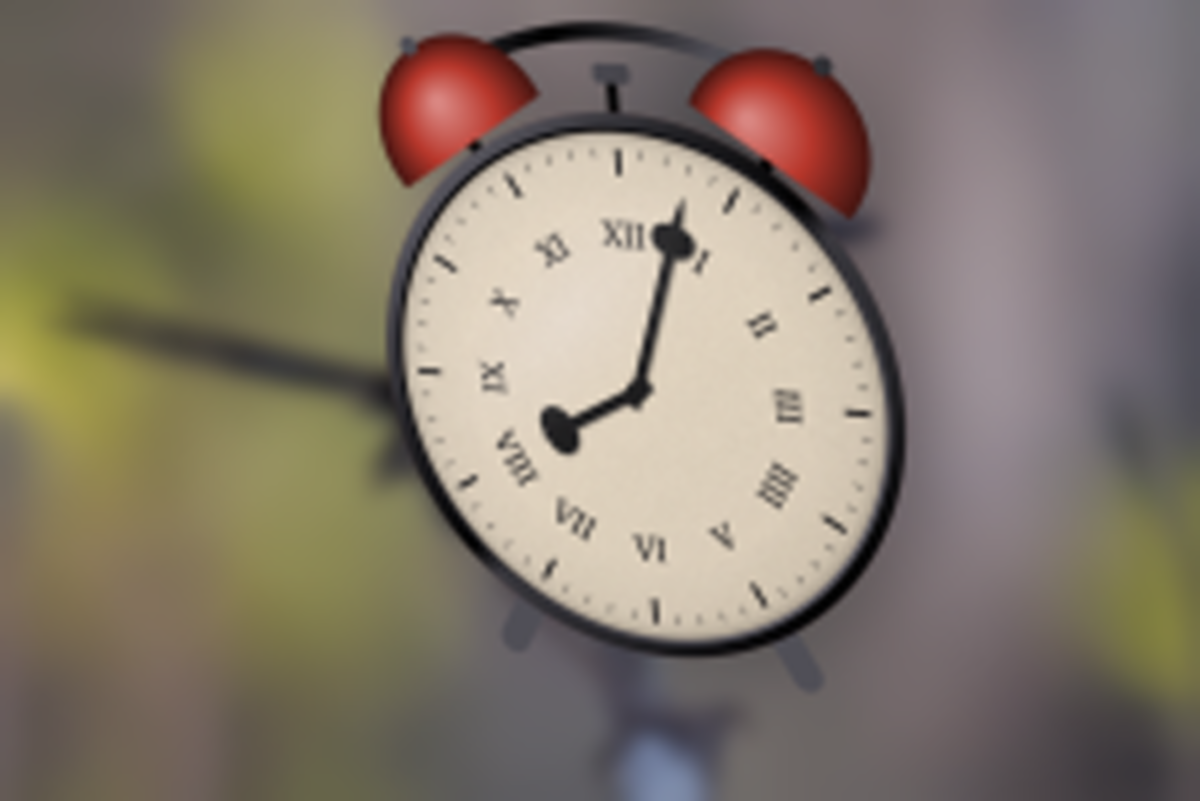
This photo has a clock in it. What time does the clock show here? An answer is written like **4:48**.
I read **8:03**
